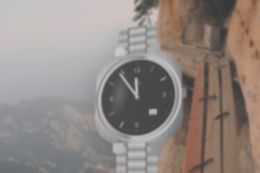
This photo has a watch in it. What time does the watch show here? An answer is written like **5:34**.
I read **11:54**
